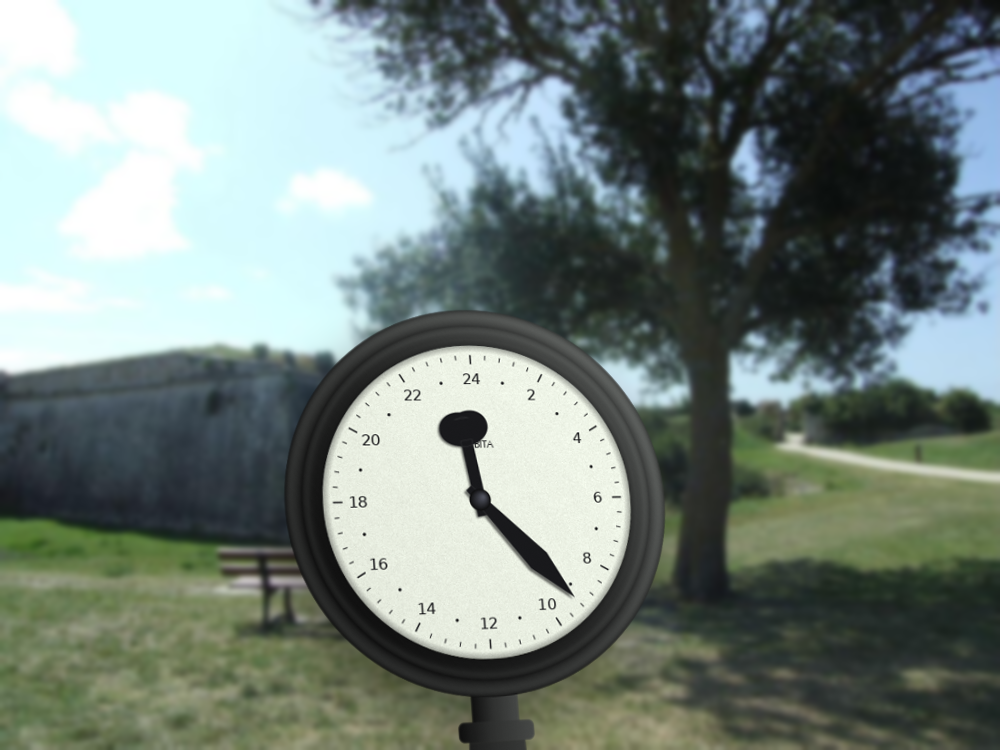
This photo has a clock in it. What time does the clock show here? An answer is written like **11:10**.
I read **23:23**
